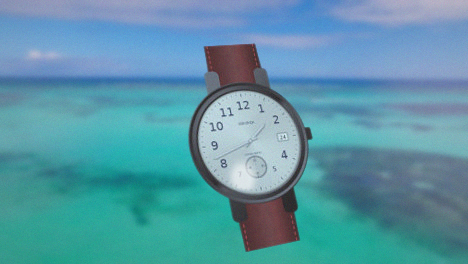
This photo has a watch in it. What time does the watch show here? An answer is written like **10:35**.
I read **1:42**
